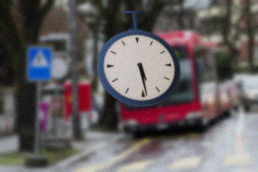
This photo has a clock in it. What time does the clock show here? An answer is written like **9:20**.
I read **5:29**
